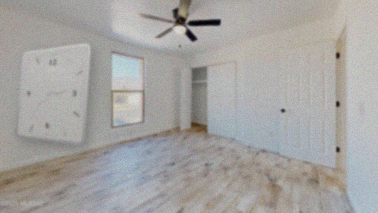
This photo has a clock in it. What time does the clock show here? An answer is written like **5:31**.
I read **2:37**
